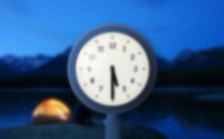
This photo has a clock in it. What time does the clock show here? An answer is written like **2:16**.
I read **5:30**
